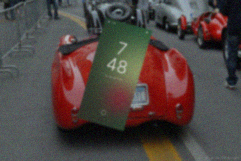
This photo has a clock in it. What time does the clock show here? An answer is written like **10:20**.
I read **7:48**
